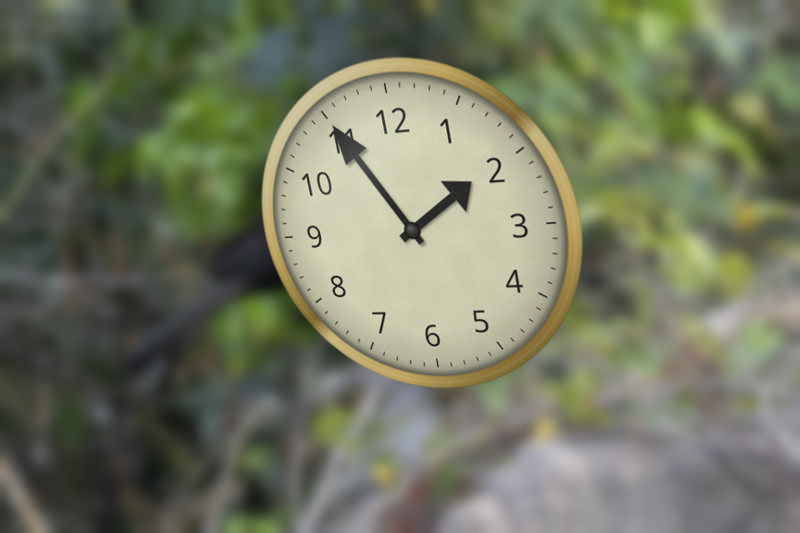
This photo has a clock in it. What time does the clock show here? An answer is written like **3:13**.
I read **1:55**
